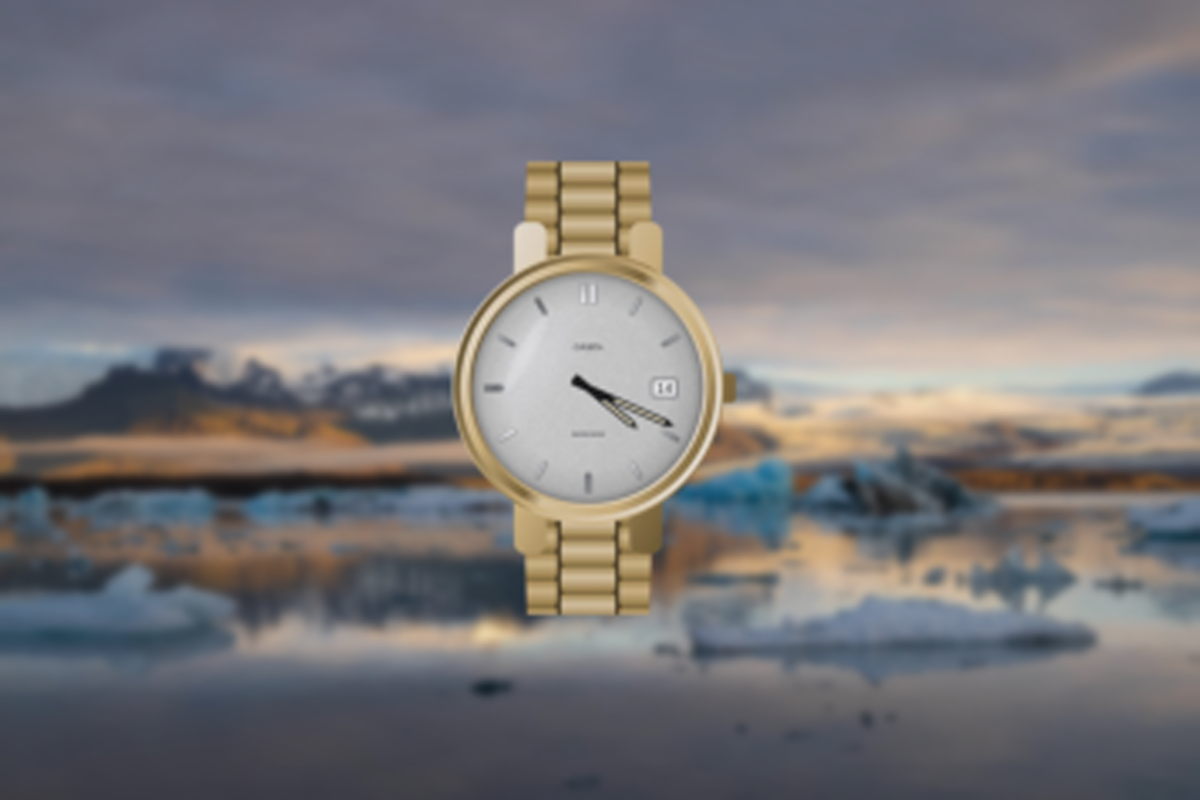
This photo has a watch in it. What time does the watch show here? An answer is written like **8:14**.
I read **4:19**
